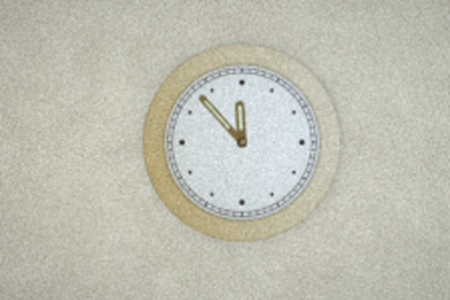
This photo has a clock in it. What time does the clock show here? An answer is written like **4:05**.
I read **11:53**
